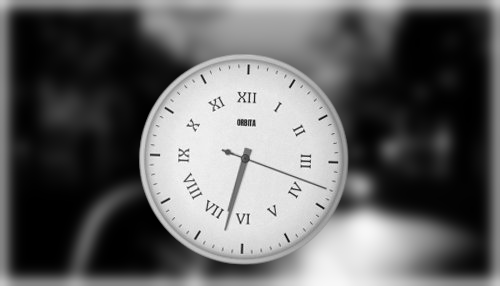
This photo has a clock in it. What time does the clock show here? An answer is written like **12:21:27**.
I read **6:32:18**
